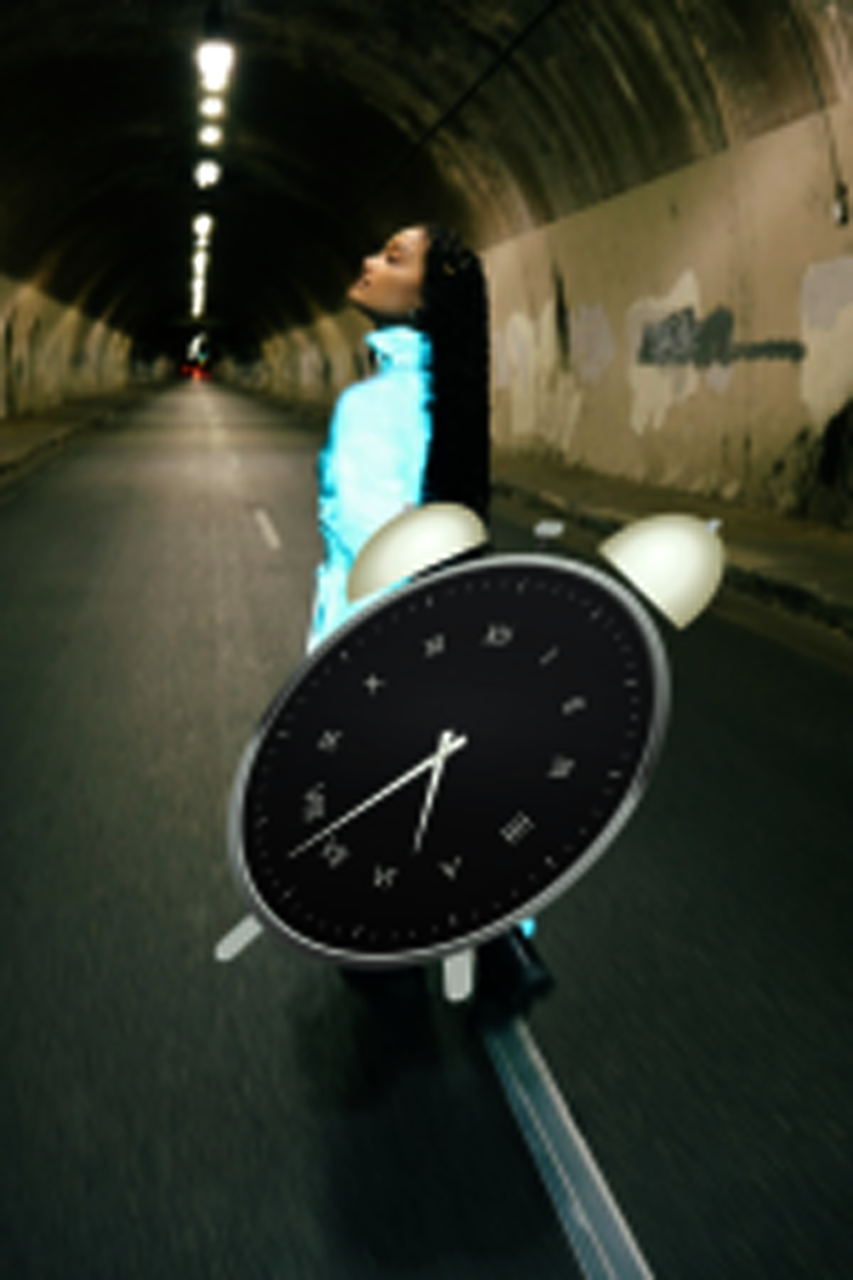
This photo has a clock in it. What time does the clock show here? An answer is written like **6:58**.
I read **5:37**
